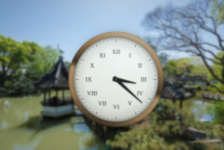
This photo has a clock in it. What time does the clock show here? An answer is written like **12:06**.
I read **3:22**
